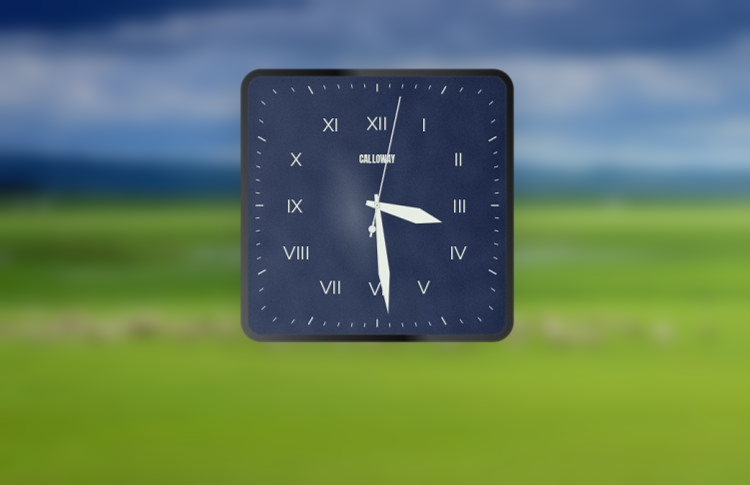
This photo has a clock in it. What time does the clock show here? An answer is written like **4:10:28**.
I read **3:29:02**
